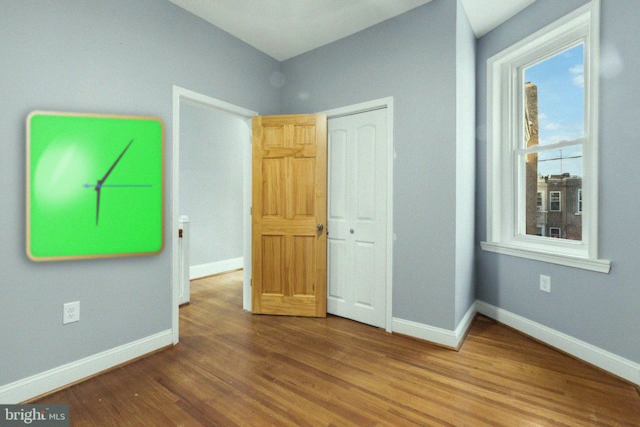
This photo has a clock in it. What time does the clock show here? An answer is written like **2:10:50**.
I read **6:06:15**
